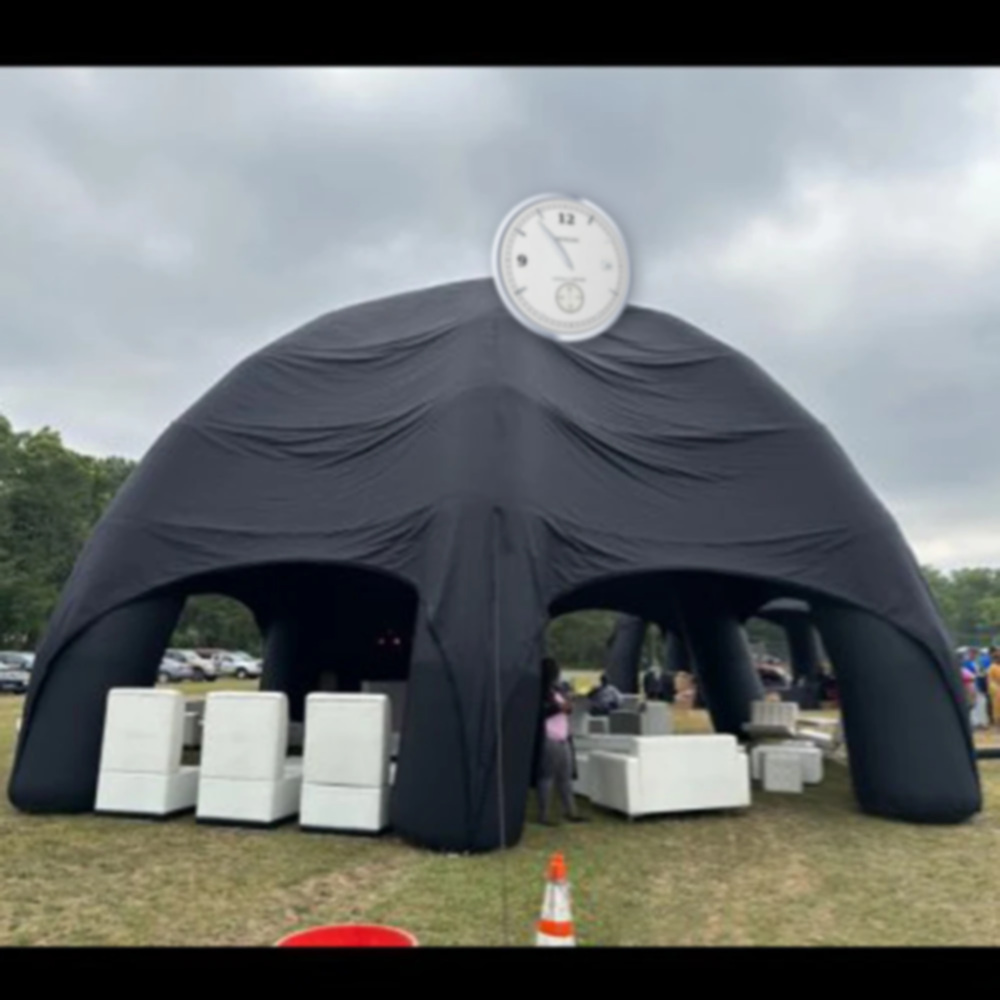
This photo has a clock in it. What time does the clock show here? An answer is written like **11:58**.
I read **10:54**
